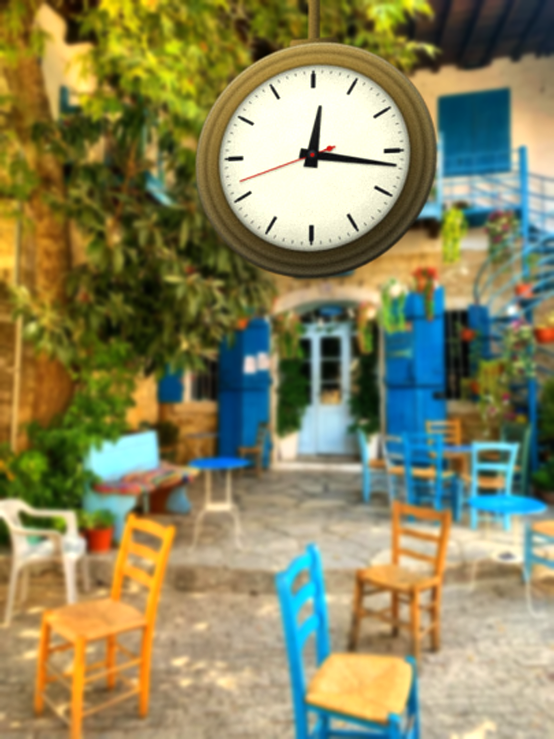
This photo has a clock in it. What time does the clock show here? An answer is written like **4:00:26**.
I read **12:16:42**
